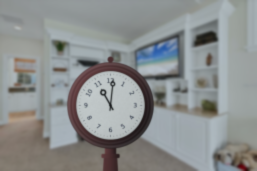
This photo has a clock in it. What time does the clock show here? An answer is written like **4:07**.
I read **11:01**
